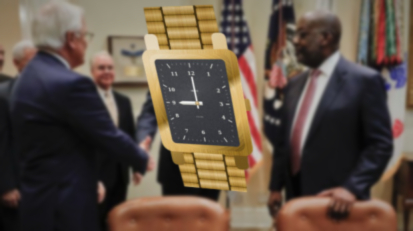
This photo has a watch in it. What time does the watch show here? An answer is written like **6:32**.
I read **9:00**
